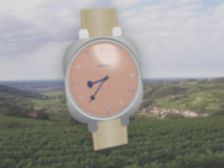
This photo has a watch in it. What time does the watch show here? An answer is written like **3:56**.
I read **8:37**
